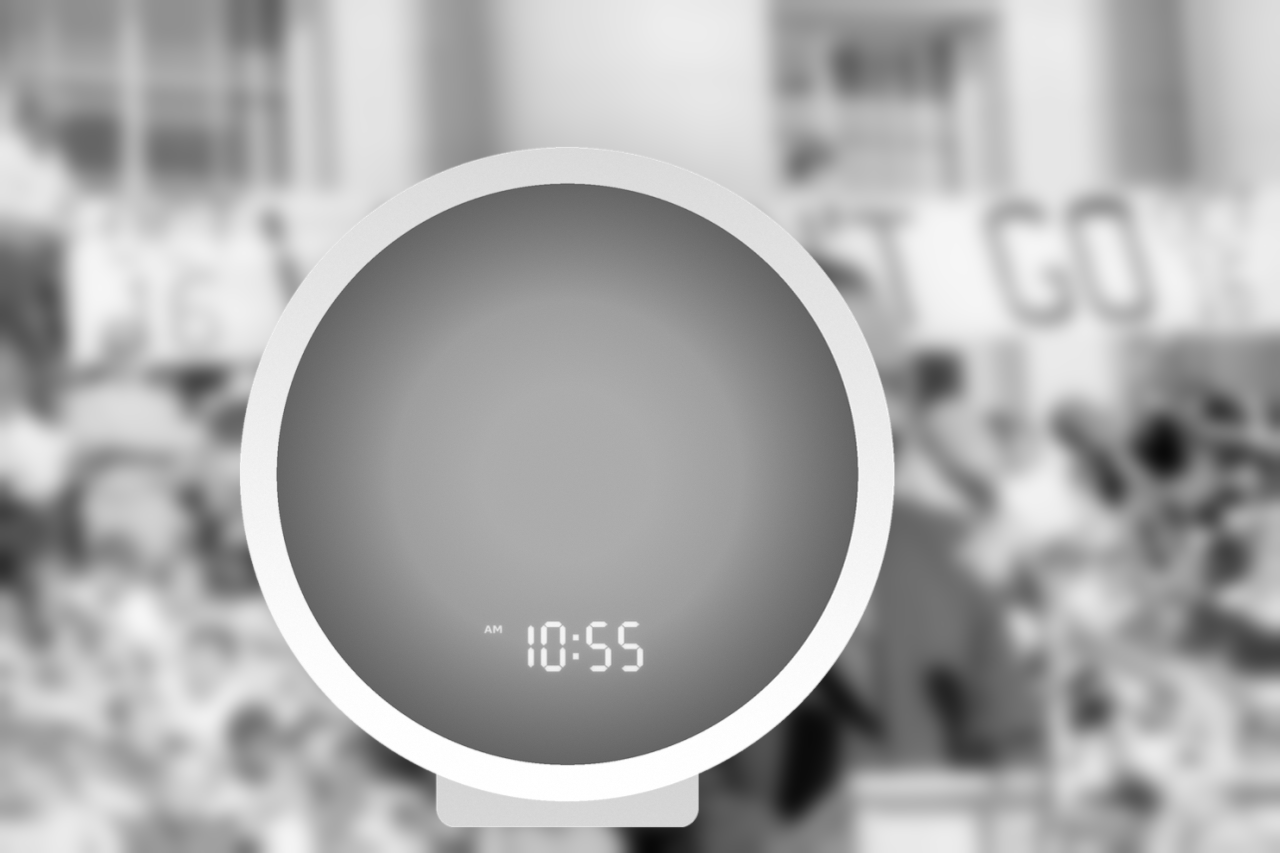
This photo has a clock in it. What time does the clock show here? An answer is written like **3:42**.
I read **10:55**
